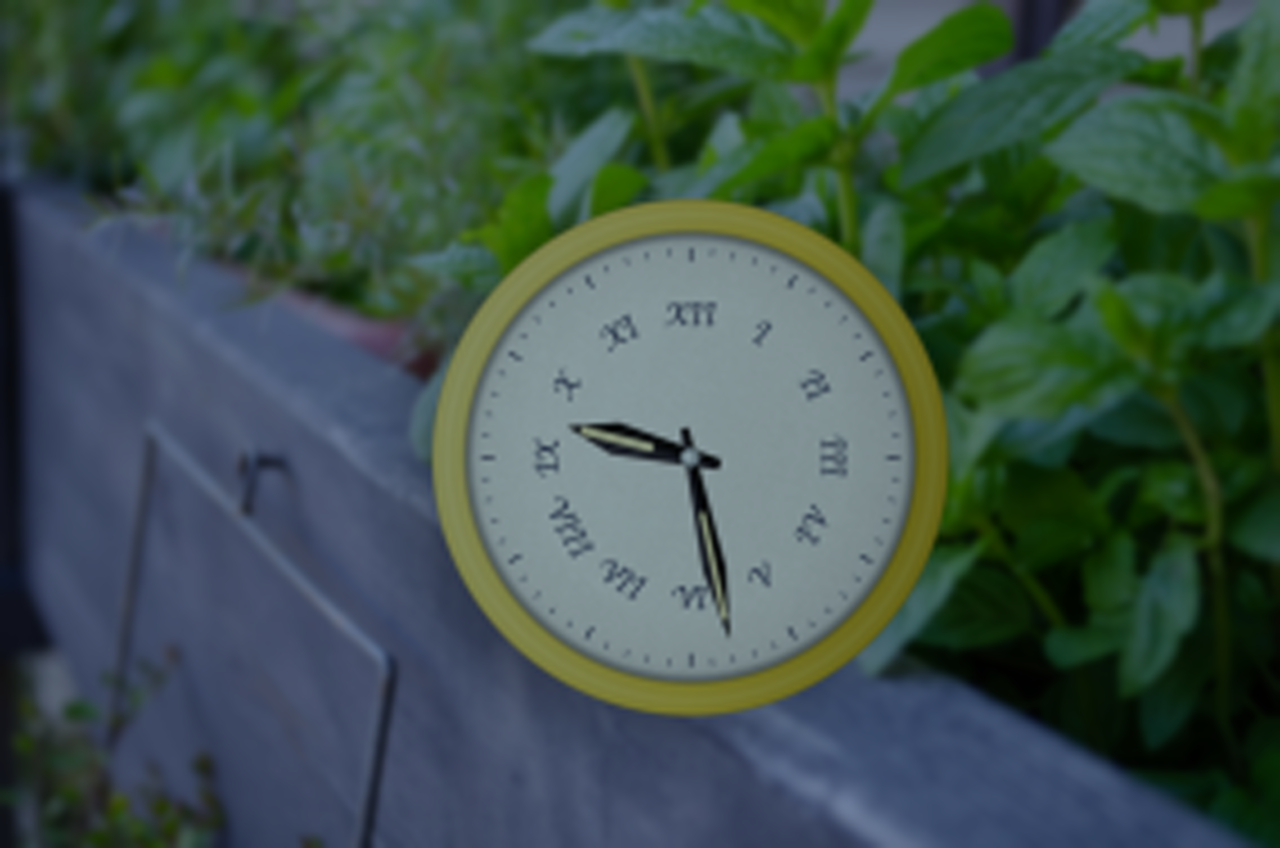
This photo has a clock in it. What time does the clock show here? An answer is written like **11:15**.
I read **9:28**
